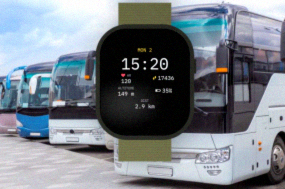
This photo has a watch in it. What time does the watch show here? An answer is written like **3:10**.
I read **15:20**
